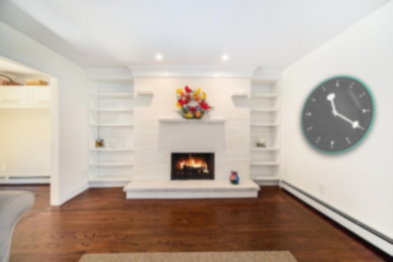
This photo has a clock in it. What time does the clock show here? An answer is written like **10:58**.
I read **11:20**
